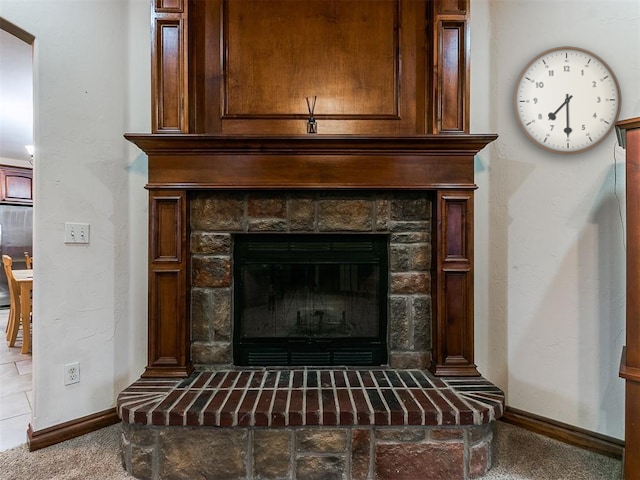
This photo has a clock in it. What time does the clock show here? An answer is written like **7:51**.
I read **7:30**
